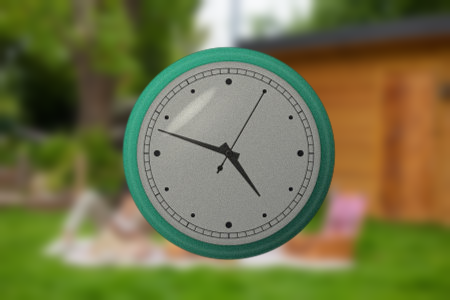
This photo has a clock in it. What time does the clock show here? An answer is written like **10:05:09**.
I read **4:48:05**
